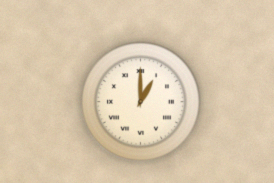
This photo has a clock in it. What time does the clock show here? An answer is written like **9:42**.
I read **1:00**
